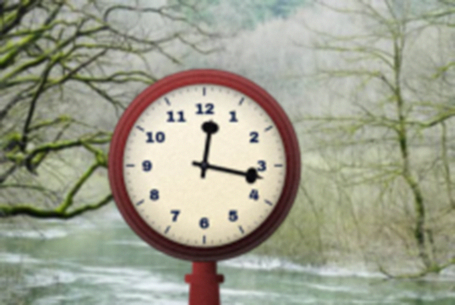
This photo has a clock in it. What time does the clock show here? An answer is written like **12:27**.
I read **12:17**
